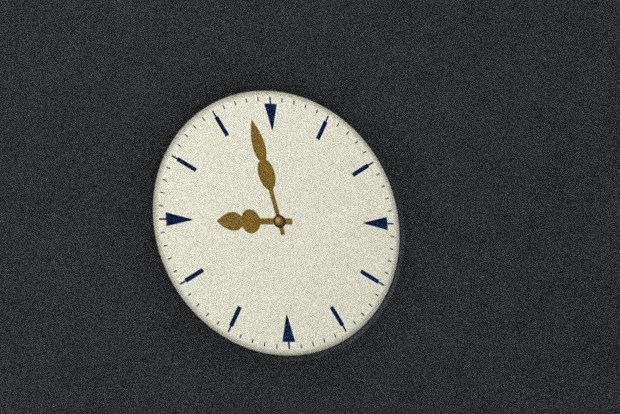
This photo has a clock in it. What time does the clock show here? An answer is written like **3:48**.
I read **8:58**
